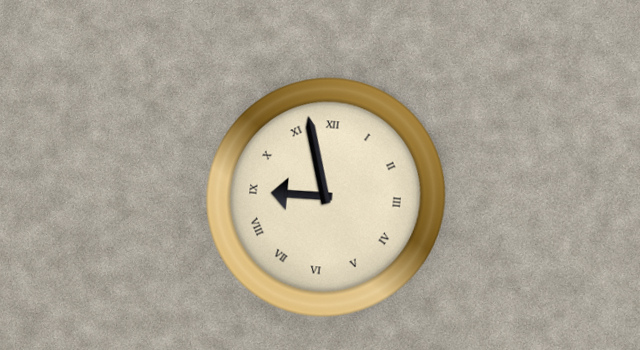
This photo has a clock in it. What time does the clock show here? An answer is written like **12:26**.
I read **8:57**
